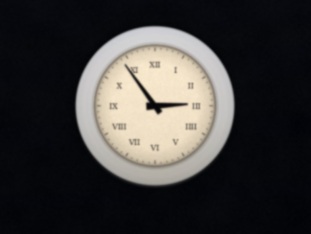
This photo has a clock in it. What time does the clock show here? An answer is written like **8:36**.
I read **2:54**
